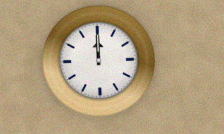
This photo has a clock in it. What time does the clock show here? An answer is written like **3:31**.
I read **12:00**
